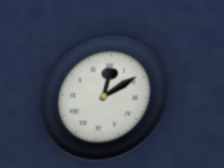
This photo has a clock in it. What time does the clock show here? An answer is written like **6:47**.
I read **12:09**
